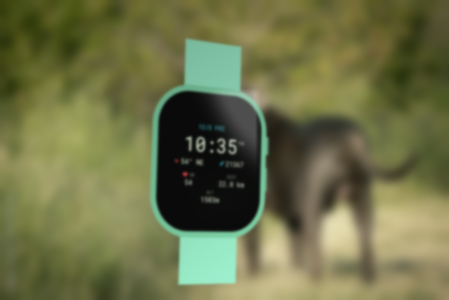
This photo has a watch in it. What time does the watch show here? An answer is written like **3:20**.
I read **10:35**
